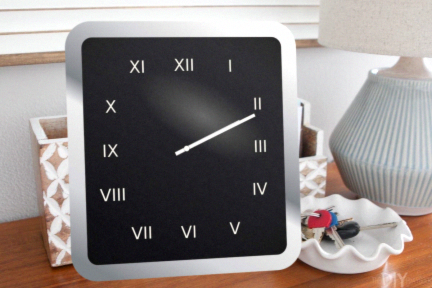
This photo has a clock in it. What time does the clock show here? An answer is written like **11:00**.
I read **2:11**
